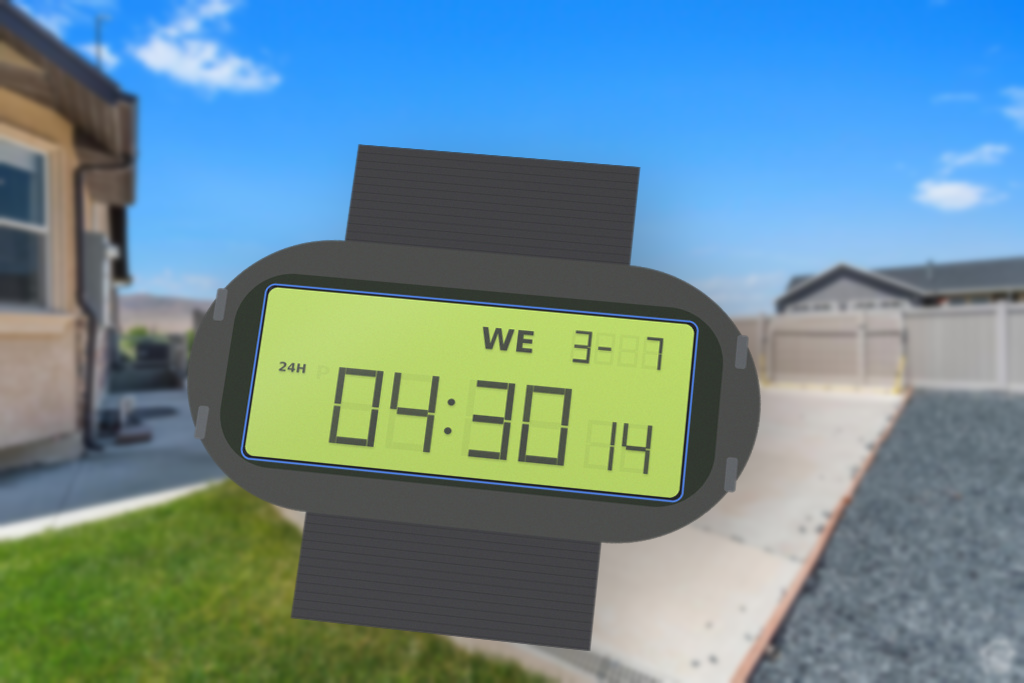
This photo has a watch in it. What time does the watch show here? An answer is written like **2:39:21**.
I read **4:30:14**
